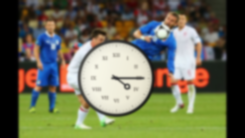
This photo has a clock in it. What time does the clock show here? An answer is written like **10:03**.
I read **4:15**
